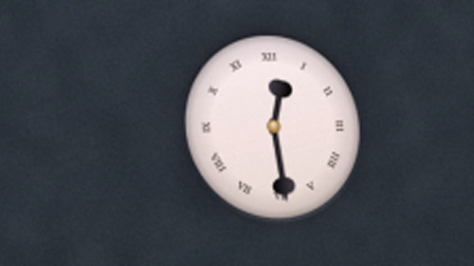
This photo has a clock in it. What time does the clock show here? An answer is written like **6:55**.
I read **12:29**
